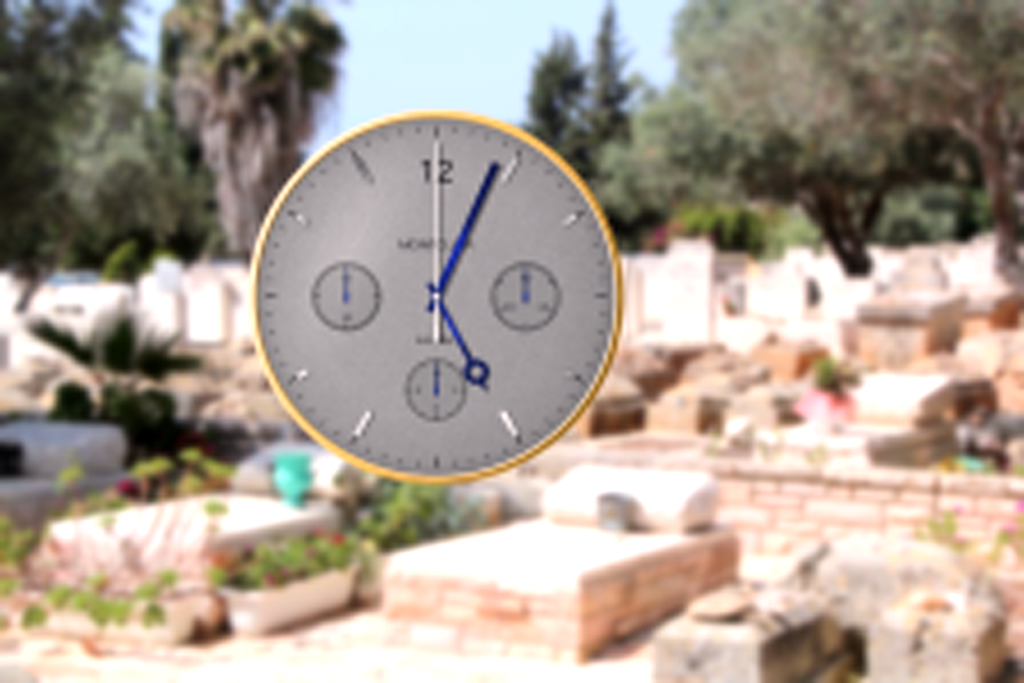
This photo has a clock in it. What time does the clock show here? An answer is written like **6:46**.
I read **5:04**
